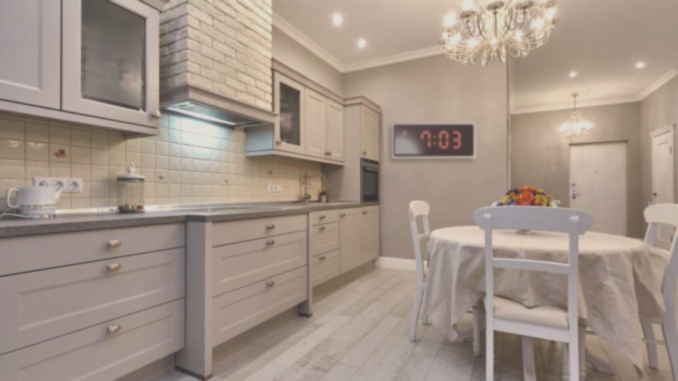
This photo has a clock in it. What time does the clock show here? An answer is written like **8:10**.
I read **7:03**
